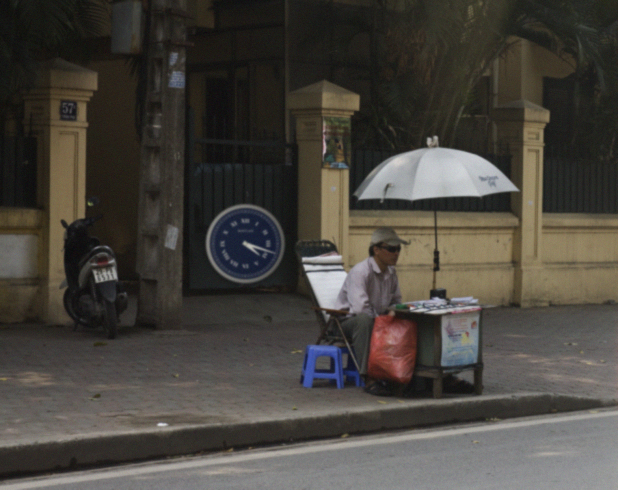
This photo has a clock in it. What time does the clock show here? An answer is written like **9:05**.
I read **4:18**
